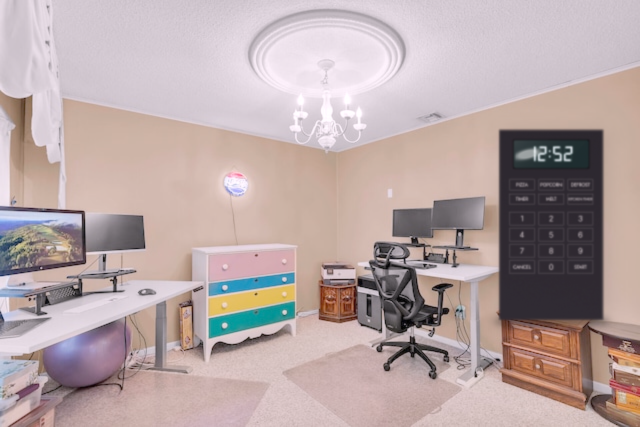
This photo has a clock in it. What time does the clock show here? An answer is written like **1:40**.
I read **12:52**
